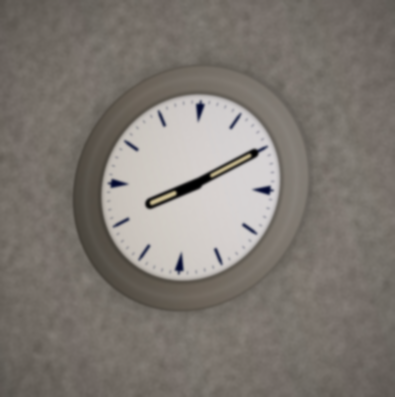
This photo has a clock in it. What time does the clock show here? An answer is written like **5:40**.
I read **8:10**
